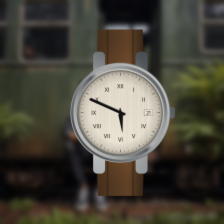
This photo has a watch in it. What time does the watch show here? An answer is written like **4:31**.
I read **5:49**
